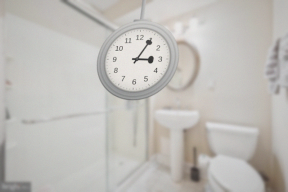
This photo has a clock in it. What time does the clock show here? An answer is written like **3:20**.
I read **3:05**
